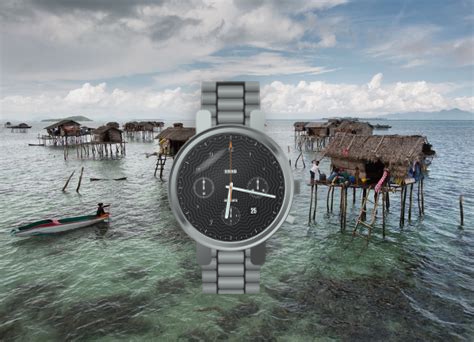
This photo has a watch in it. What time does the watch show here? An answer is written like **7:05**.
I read **6:17**
